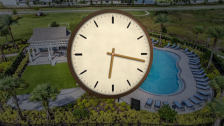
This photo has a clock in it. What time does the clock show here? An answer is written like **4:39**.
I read **6:17**
